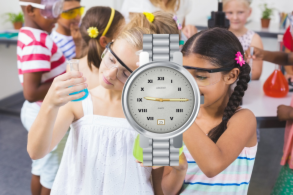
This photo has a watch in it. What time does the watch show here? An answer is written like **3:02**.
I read **9:15**
